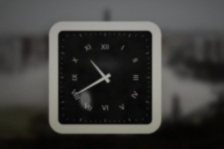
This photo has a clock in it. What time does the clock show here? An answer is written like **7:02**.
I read **10:40**
